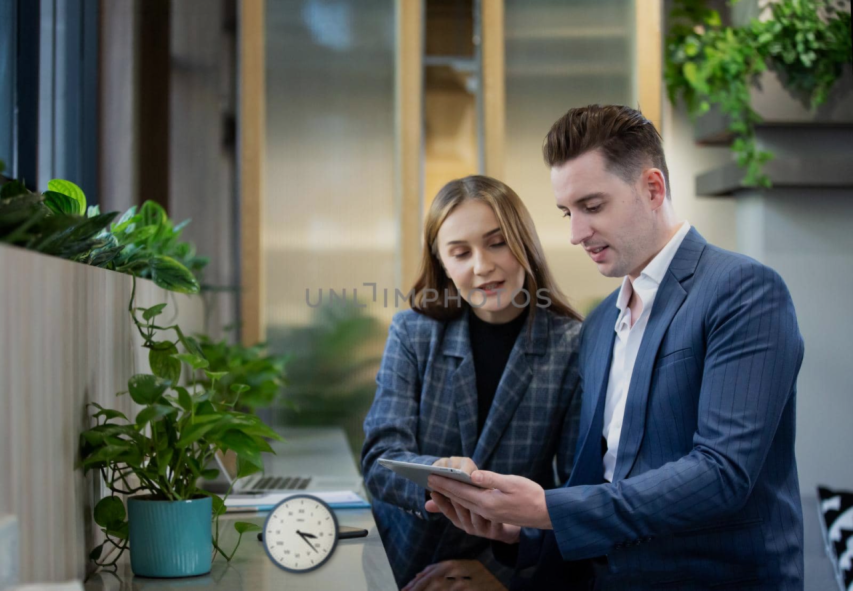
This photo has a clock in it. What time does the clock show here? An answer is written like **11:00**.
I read **3:22**
